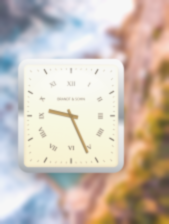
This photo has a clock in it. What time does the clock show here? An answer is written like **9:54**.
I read **9:26**
